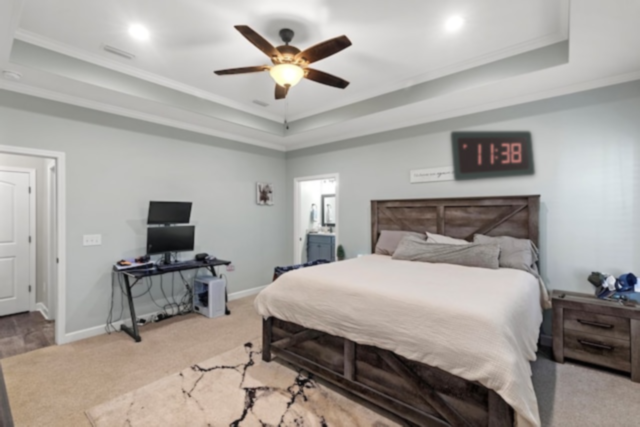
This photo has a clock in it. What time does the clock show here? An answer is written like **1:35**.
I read **11:38**
